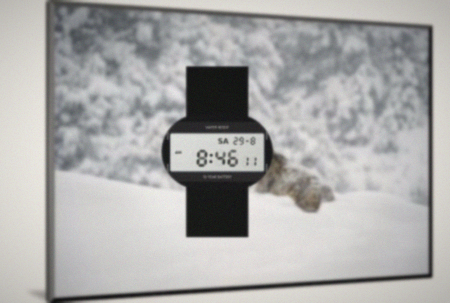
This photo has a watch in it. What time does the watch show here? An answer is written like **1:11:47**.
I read **8:46:11**
